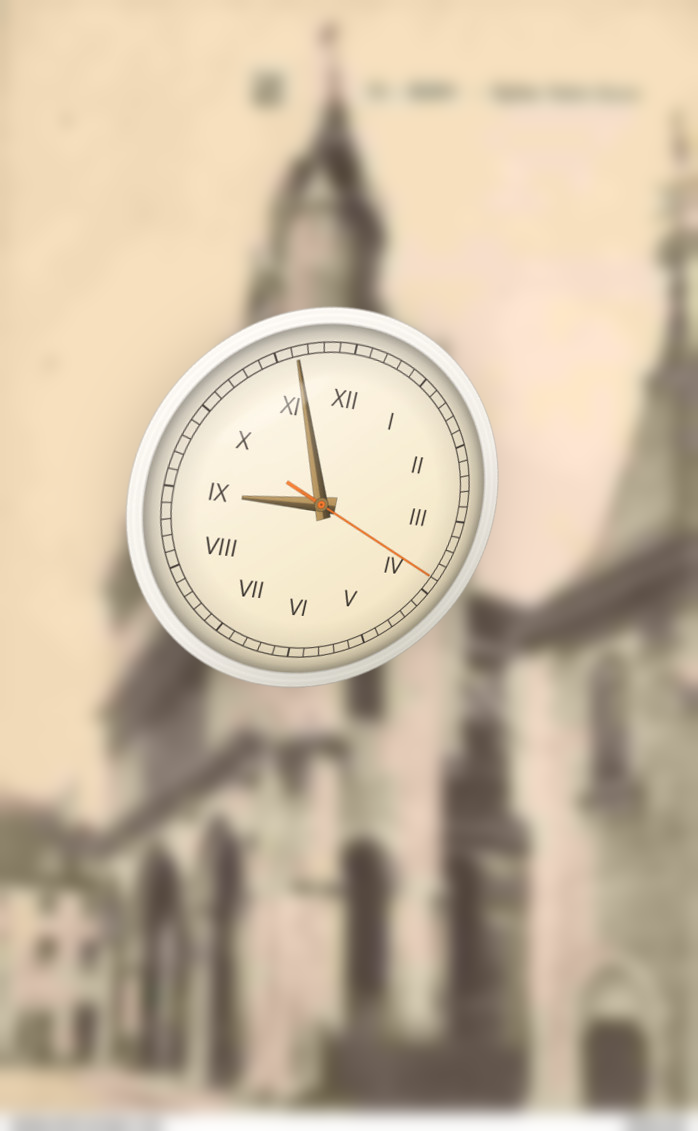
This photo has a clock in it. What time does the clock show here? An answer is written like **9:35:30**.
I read **8:56:19**
